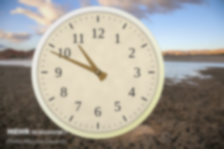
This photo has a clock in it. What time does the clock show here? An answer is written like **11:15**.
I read **10:49**
